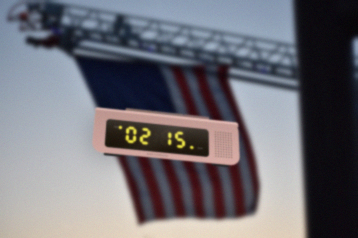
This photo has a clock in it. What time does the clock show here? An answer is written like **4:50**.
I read **2:15**
